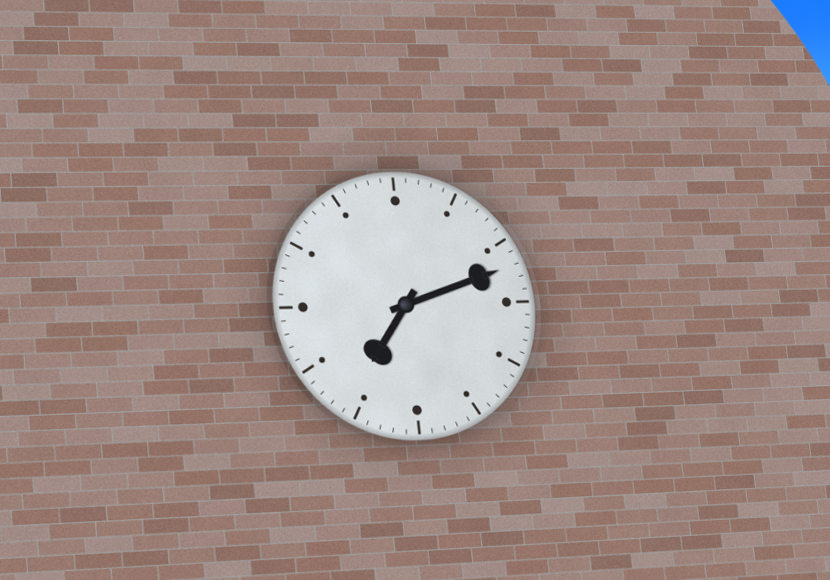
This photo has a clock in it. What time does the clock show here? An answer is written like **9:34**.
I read **7:12**
